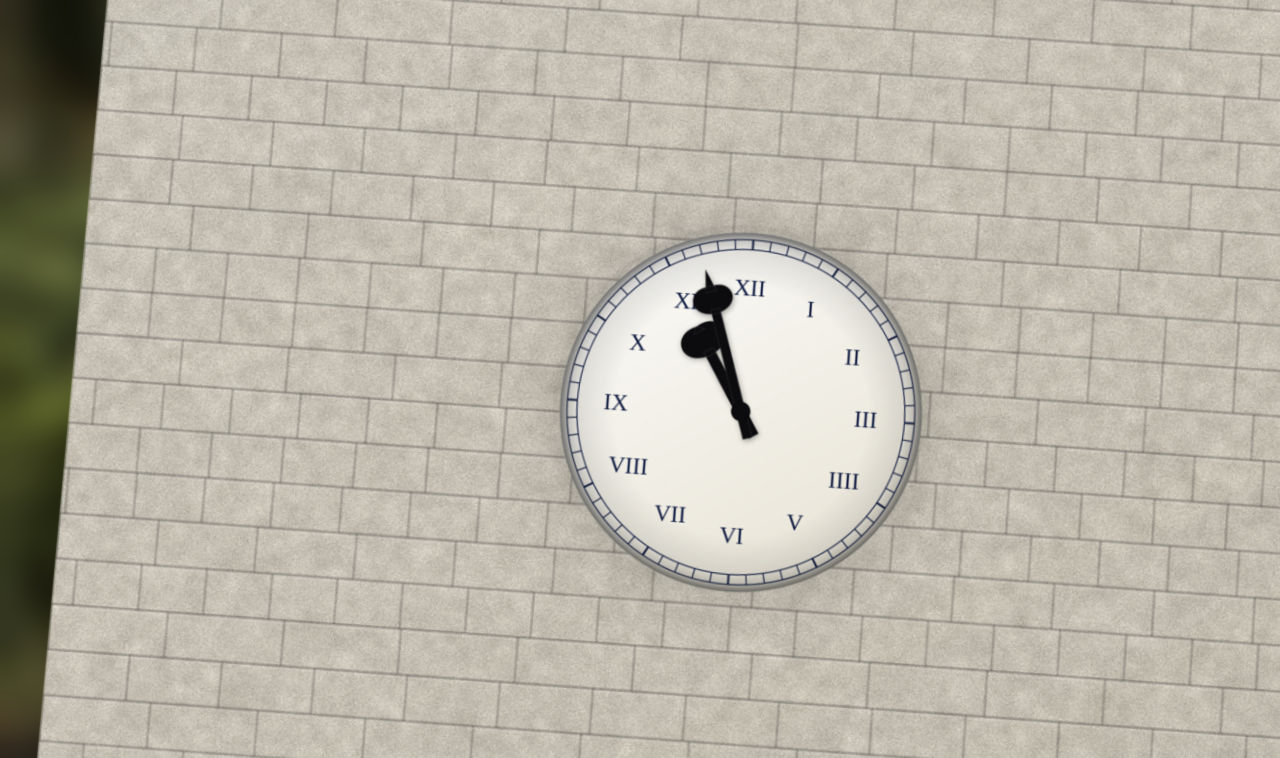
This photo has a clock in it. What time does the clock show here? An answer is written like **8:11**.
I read **10:57**
